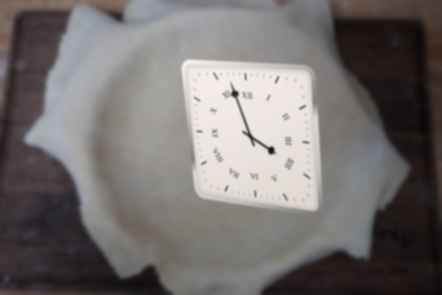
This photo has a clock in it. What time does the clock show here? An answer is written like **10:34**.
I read **3:57**
